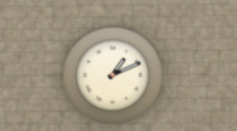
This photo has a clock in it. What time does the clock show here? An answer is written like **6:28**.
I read **1:11**
